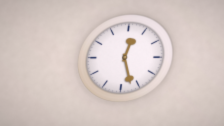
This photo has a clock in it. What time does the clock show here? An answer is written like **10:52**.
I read **12:27**
